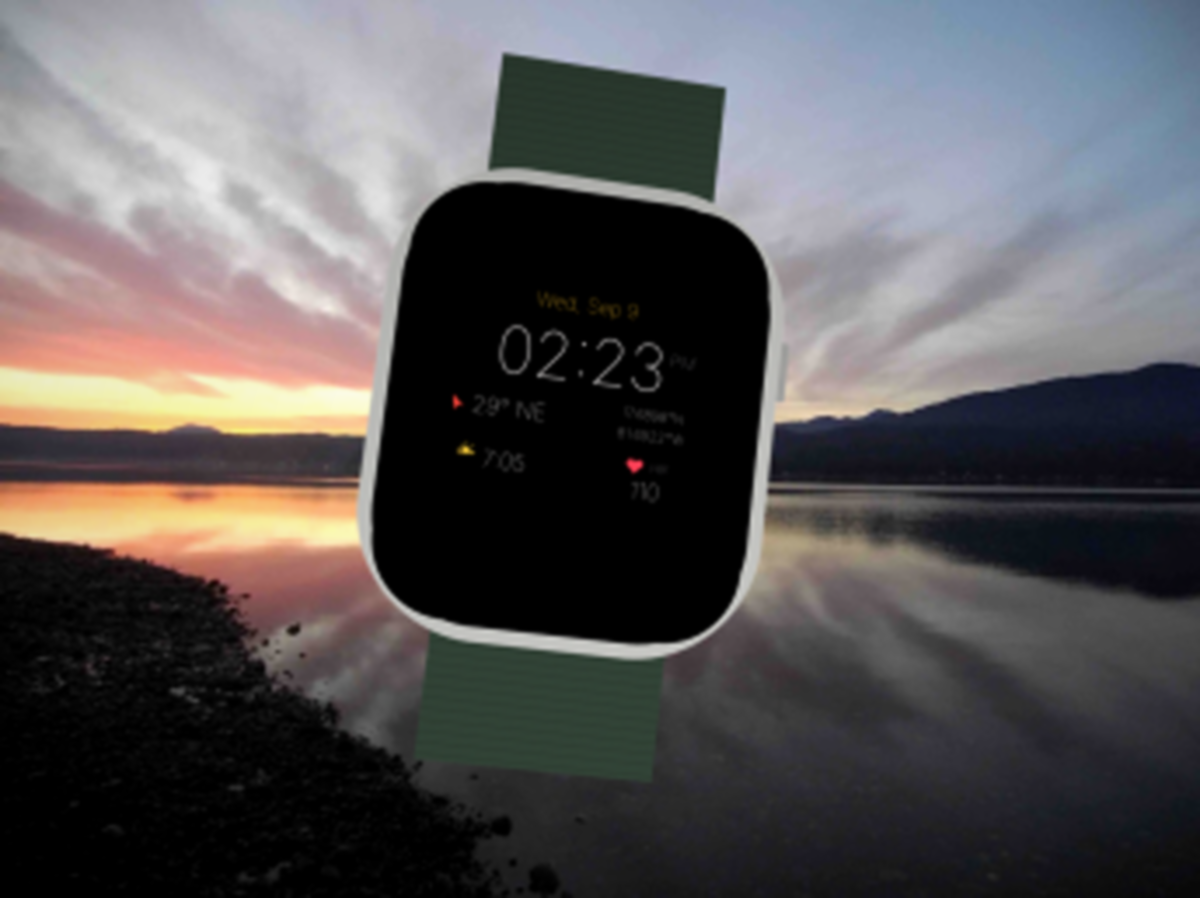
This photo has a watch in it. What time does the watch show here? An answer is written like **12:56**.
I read **2:23**
